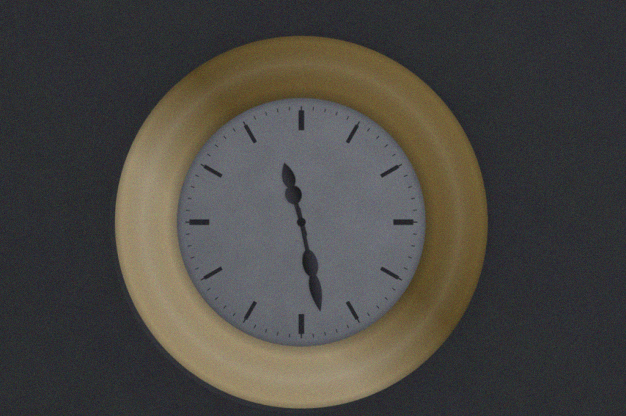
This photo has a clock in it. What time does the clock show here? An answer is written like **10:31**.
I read **11:28**
